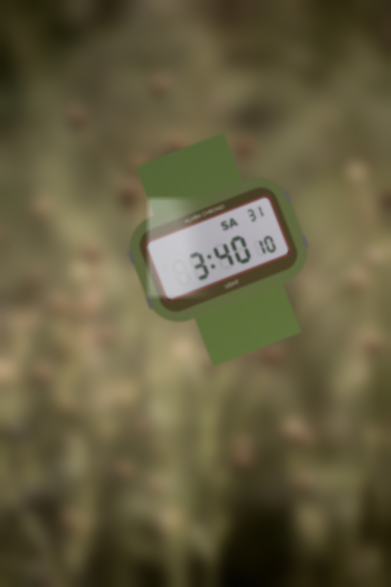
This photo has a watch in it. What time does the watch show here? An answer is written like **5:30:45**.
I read **3:40:10**
